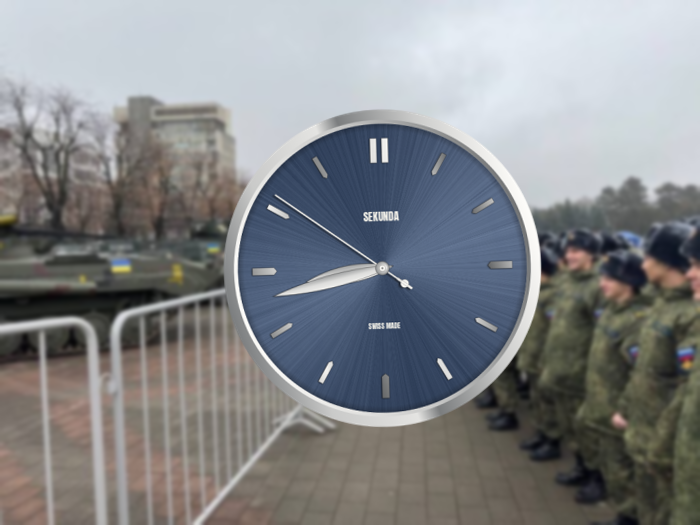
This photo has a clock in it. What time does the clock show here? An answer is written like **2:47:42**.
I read **8:42:51**
